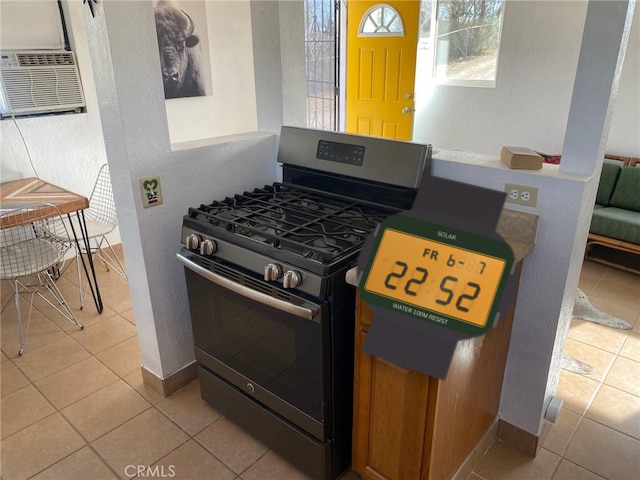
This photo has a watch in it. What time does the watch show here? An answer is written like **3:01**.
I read **22:52**
